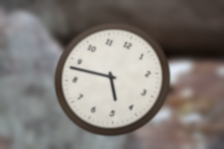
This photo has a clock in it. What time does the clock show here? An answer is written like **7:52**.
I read **4:43**
